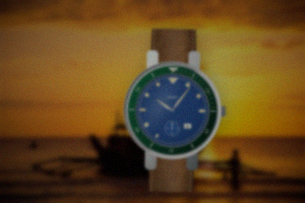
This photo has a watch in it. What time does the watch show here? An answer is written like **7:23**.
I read **10:06**
